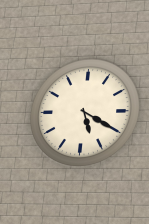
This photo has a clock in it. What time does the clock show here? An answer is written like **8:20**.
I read **5:20**
